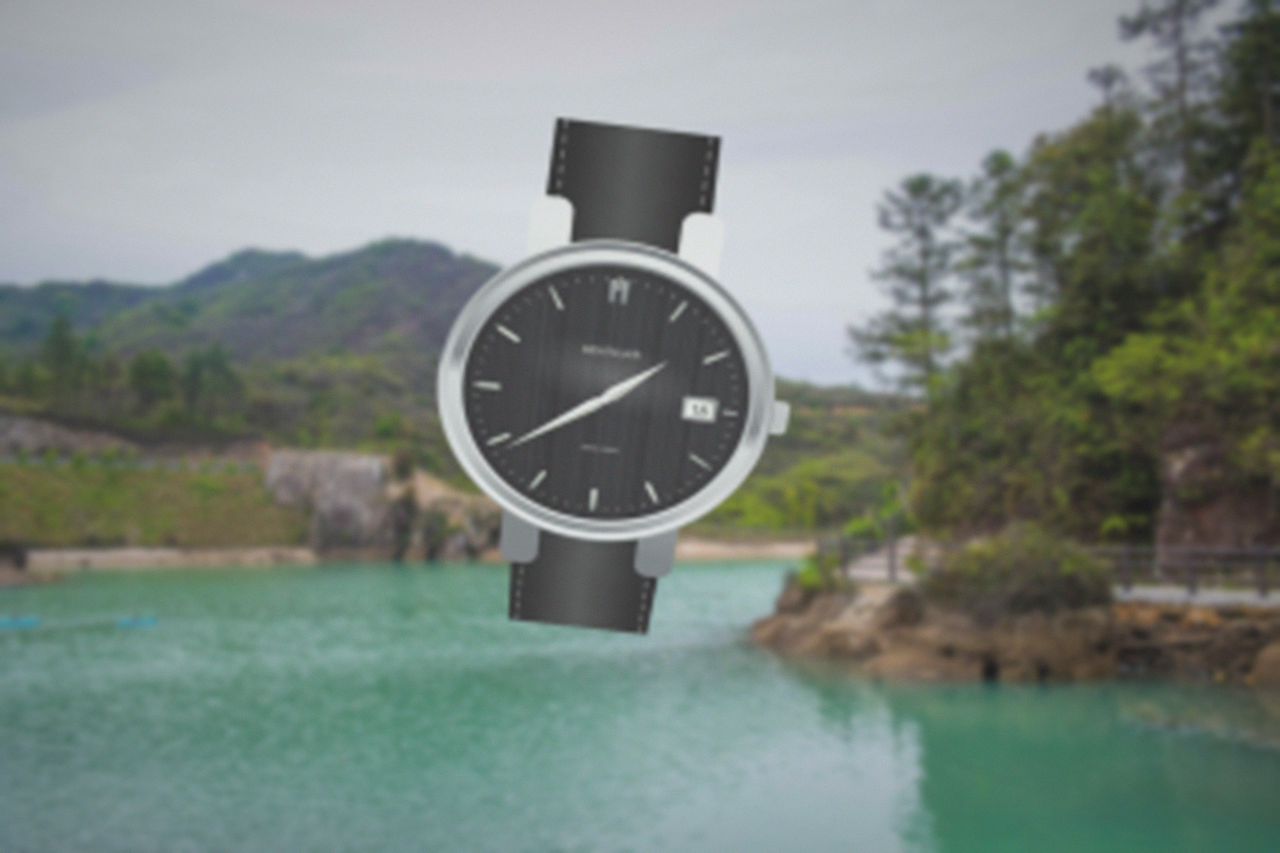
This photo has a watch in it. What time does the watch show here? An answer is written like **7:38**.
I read **1:39**
